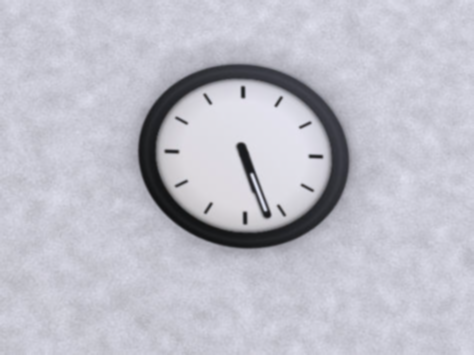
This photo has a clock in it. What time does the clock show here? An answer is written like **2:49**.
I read **5:27**
